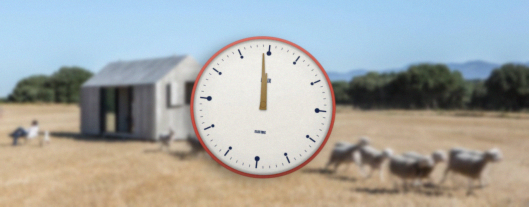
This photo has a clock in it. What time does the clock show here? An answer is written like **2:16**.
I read **11:59**
